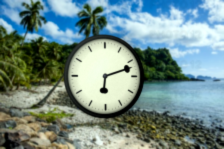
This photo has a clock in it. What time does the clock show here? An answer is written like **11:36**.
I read **6:12**
